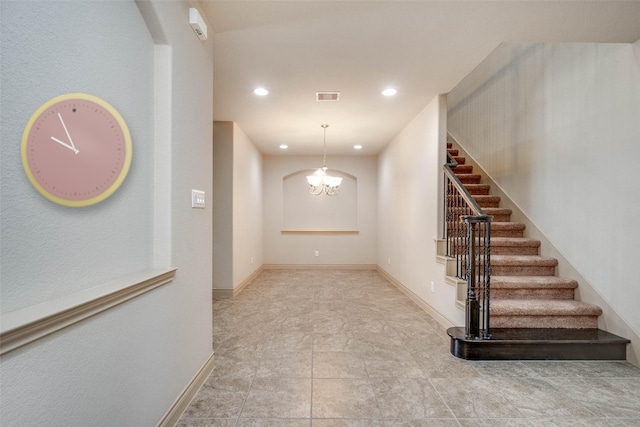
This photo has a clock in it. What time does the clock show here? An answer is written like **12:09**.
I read **9:56**
